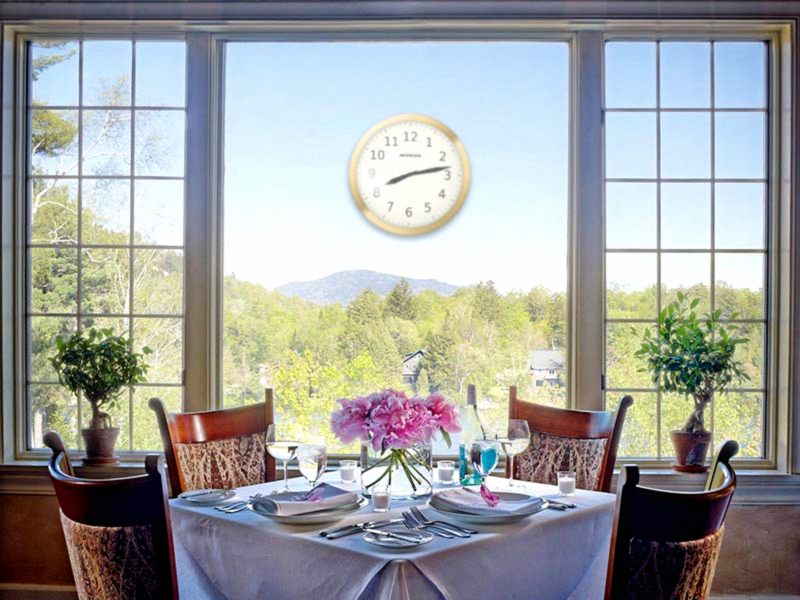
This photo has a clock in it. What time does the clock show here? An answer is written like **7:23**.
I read **8:13**
